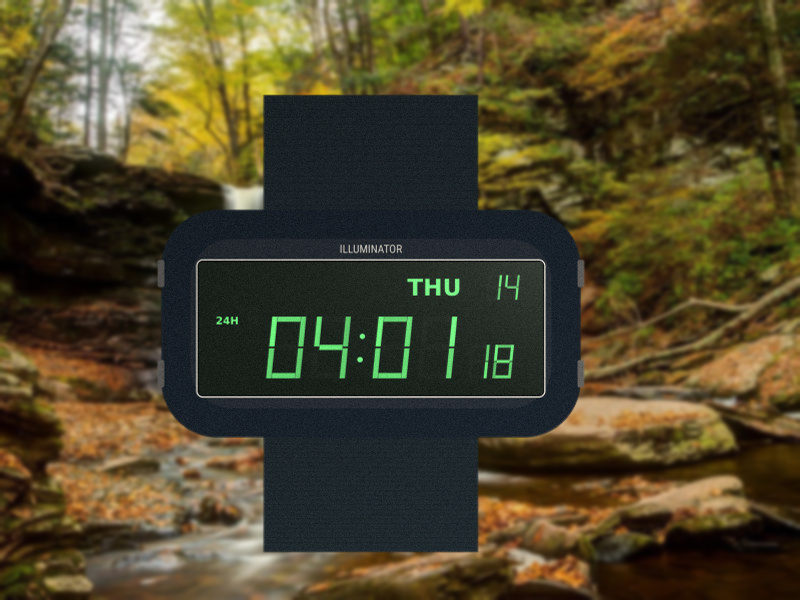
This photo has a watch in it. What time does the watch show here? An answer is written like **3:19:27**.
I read **4:01:18**
